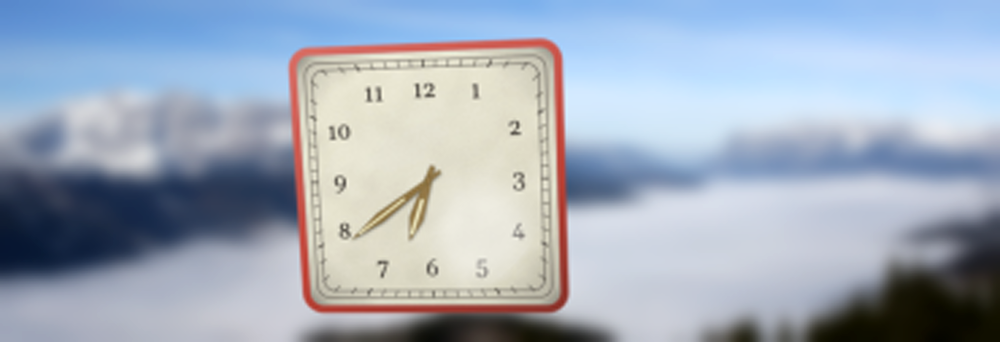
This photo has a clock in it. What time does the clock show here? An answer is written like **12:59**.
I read **6:39**
